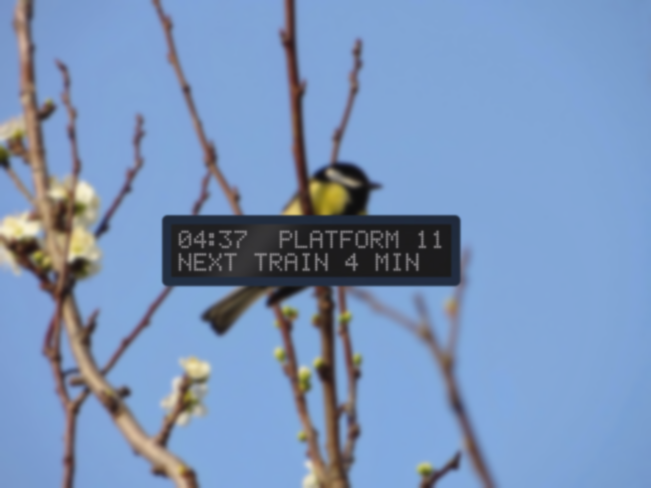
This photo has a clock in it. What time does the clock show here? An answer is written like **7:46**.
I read **4:37**
